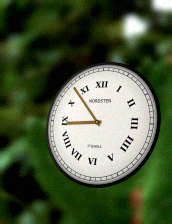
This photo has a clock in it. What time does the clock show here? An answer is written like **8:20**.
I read **8:53**
